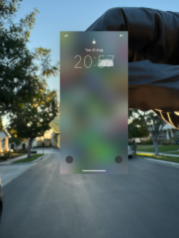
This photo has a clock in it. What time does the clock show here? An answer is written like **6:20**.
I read **20:57**
